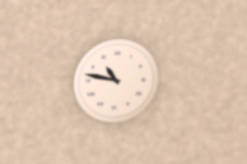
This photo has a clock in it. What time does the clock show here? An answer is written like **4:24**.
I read **10:47**
